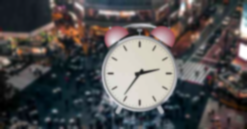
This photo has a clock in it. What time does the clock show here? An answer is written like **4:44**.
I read **2:36**
